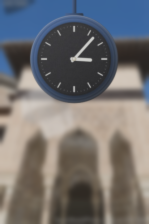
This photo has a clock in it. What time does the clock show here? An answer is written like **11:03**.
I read **3:07**
